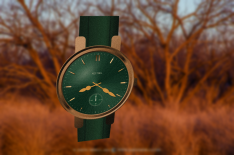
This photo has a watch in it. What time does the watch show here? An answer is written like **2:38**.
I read **8:21**
